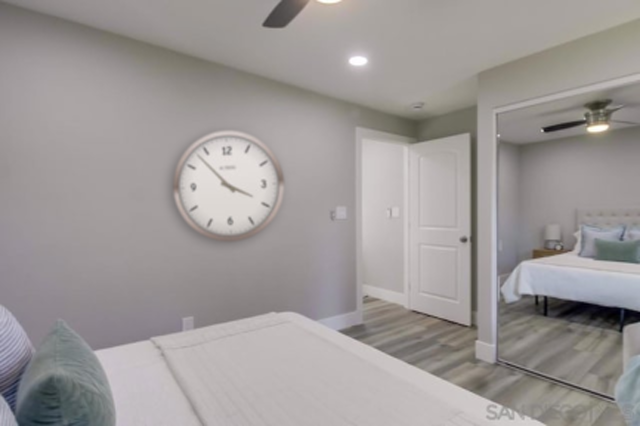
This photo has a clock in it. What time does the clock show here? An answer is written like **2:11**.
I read **3:53**
